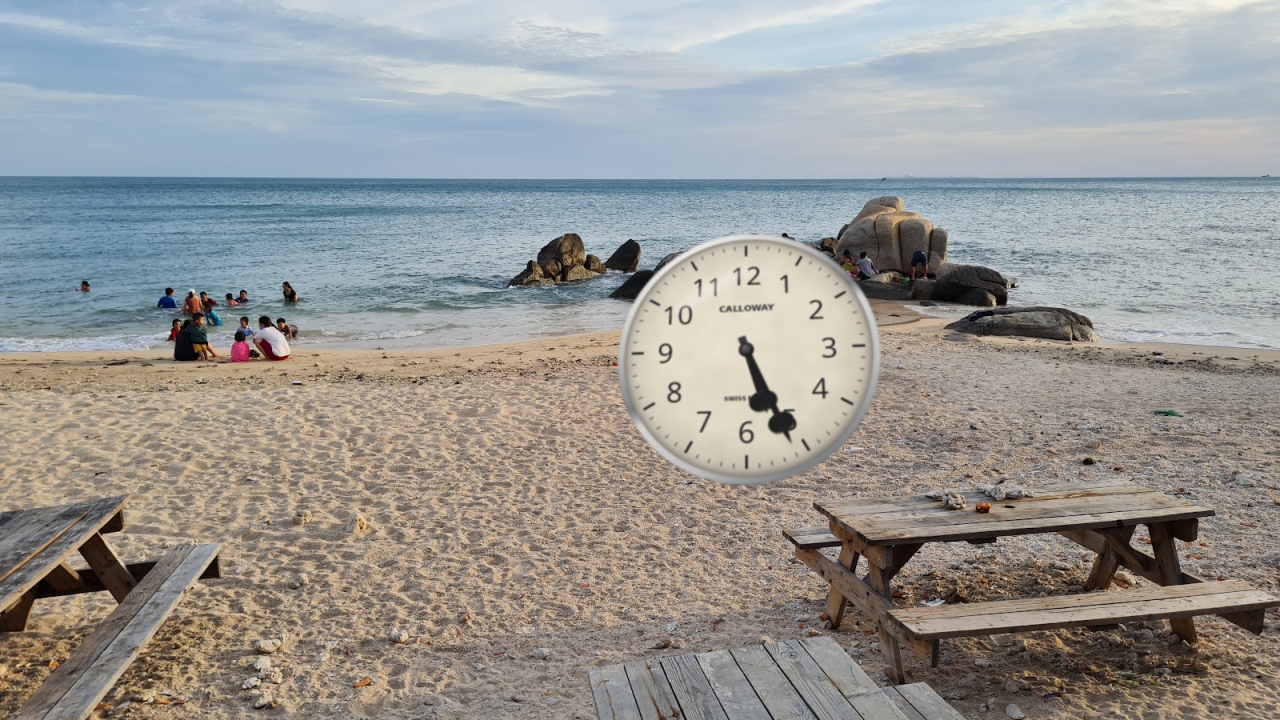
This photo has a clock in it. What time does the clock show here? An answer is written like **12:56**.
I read **5:26**
